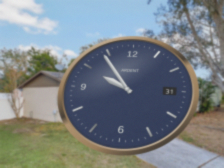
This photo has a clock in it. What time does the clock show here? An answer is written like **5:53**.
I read **9:54**
